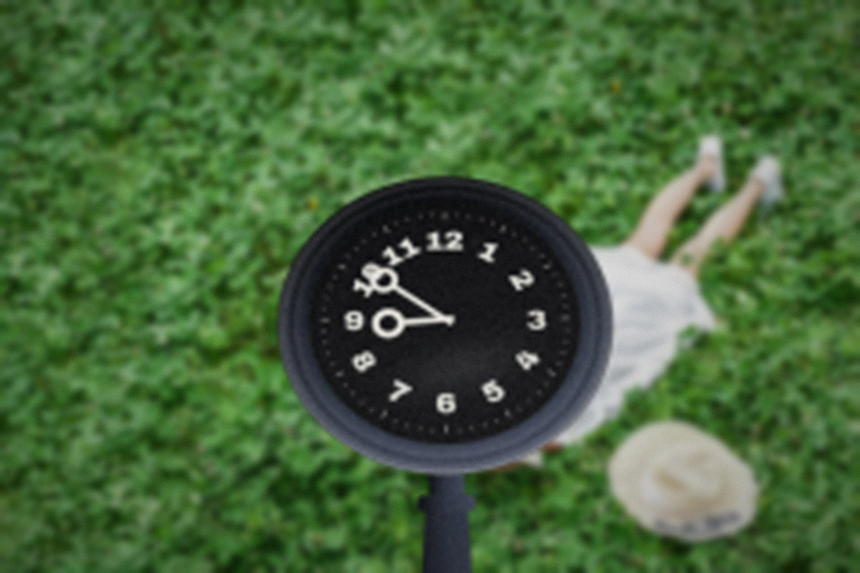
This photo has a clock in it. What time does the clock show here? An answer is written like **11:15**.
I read **8:51**
